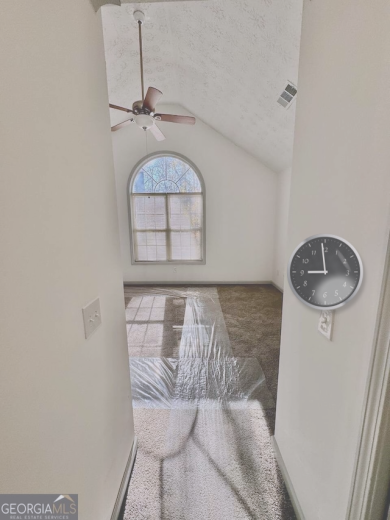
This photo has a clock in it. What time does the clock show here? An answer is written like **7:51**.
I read **8:59**
